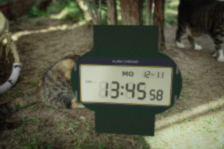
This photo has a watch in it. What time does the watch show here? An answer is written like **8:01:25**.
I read **13:45:58**
